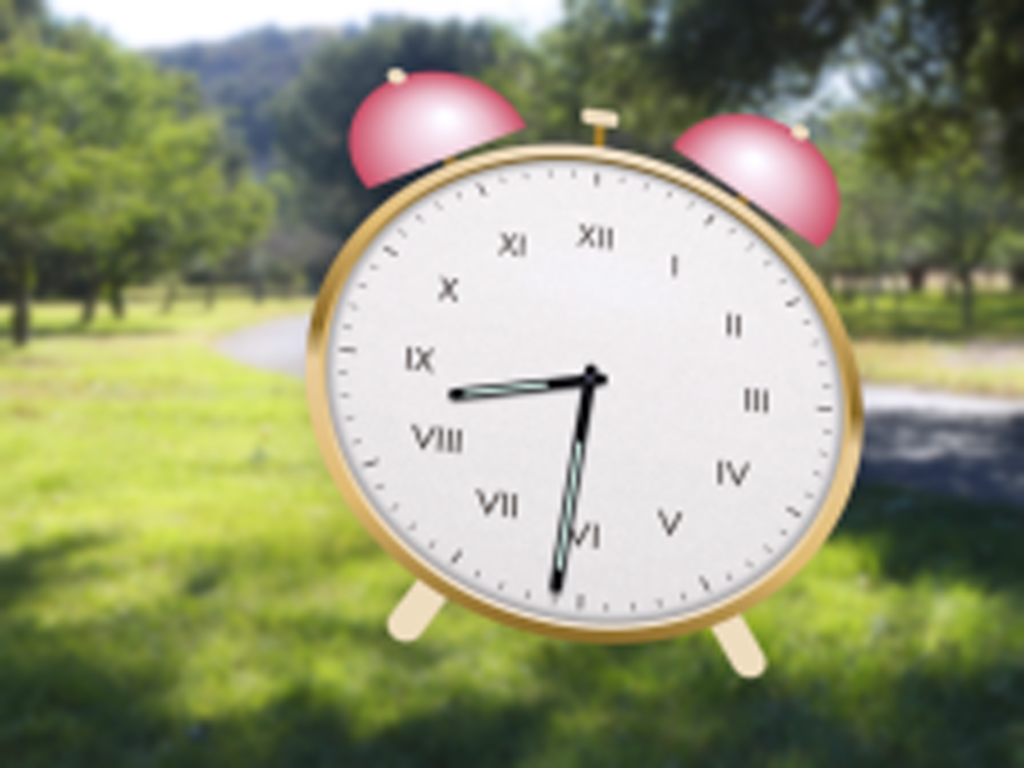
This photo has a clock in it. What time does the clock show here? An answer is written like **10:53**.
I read **8:31**
